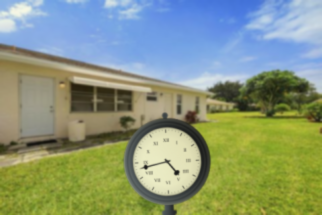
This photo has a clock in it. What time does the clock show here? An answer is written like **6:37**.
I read **4:43**
